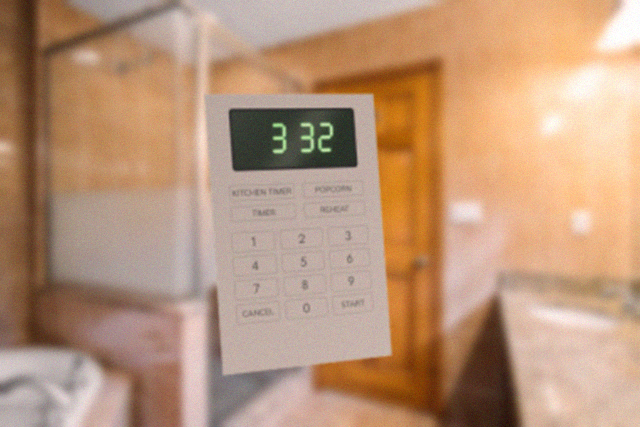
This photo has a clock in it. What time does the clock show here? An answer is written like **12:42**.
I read **3:32**
